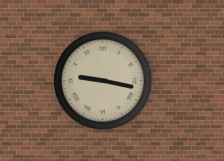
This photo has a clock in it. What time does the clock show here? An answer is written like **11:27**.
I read **9:17**
